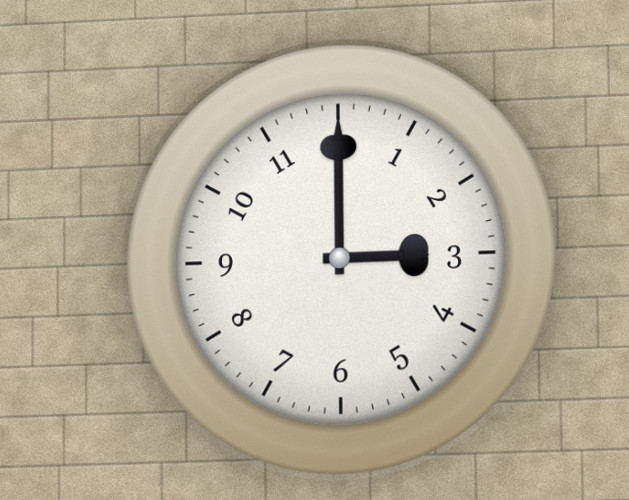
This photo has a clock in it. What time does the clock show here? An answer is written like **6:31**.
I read **3:00**
